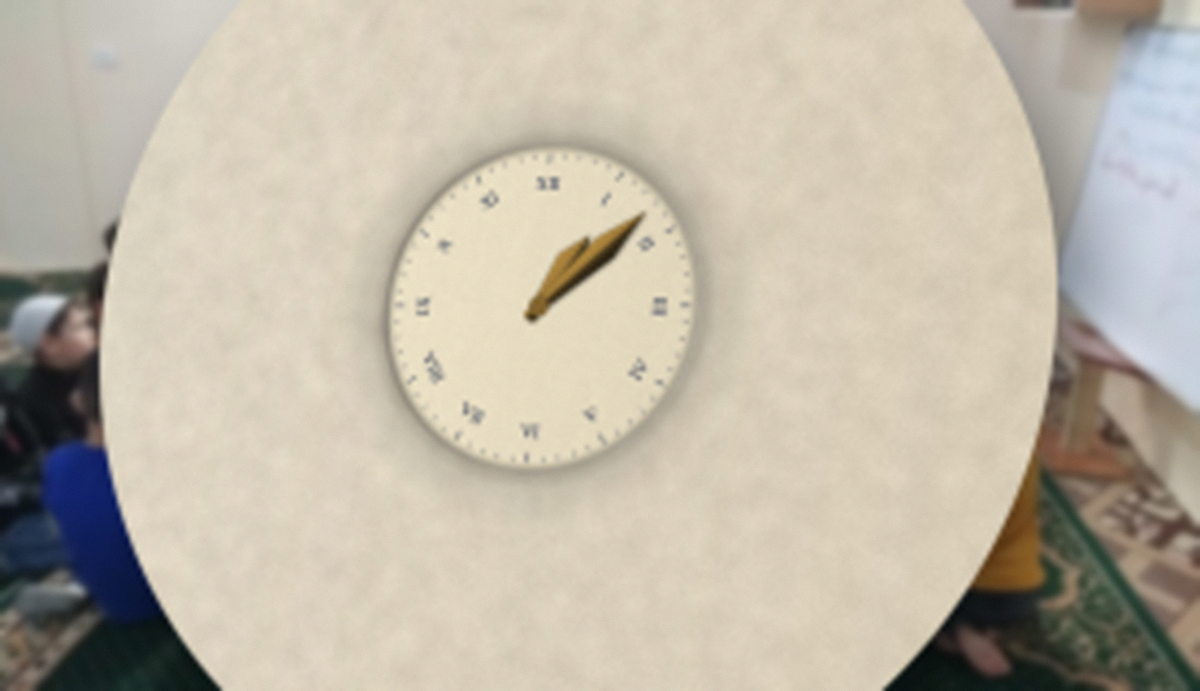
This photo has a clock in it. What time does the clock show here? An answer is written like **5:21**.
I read **1:08**
